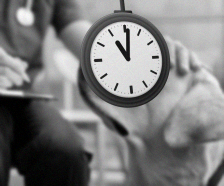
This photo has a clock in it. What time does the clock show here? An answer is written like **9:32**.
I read **11:01**
